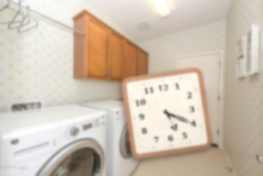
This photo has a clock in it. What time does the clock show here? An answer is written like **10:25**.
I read **5:20**
